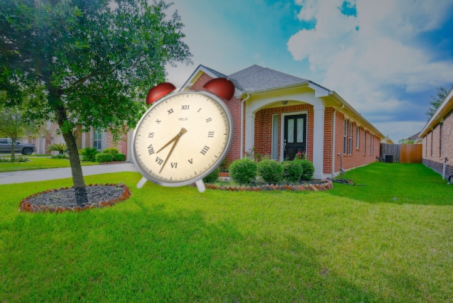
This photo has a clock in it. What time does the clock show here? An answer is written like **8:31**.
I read **7:33**
